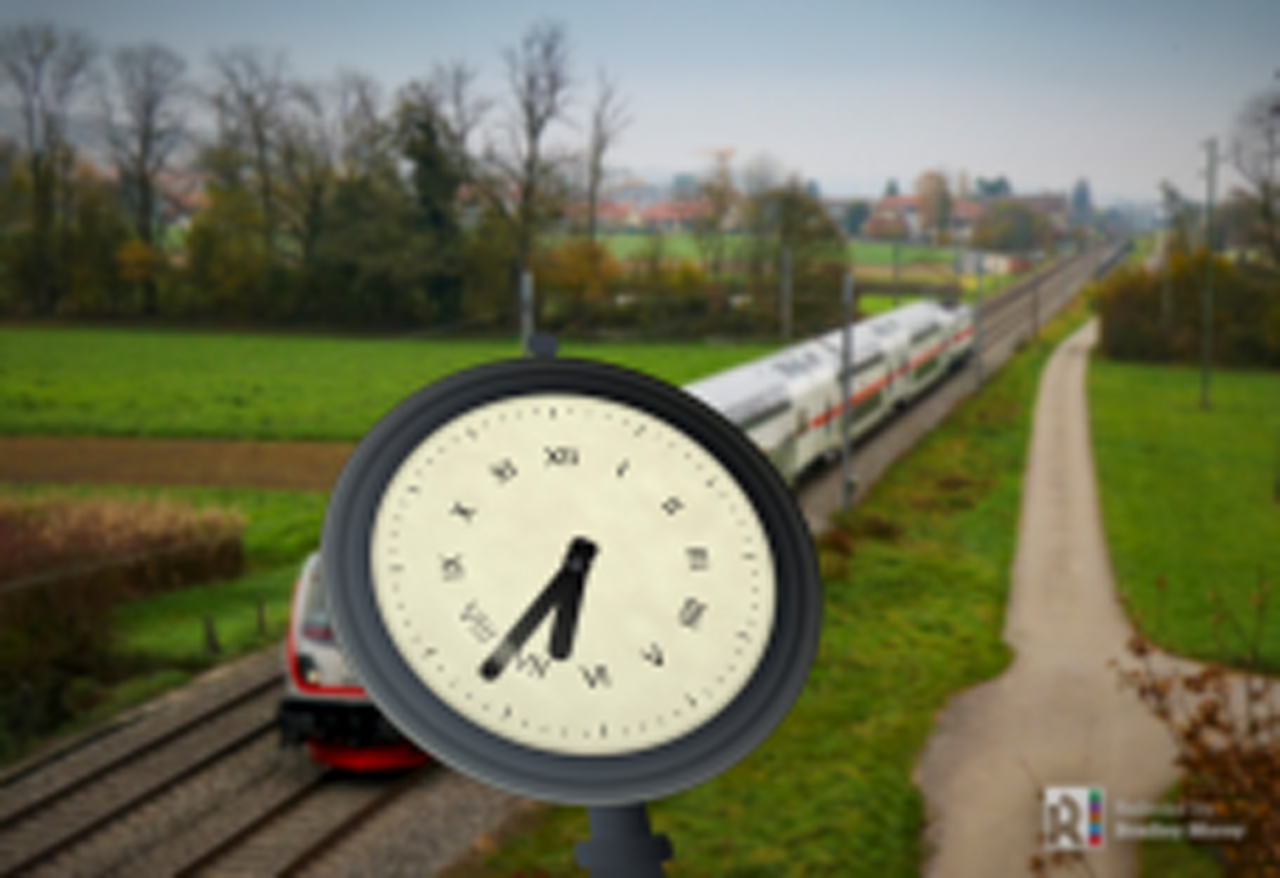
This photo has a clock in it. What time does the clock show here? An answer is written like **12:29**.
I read **6:37**
